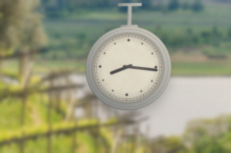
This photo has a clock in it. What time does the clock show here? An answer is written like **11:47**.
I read **8:16**
